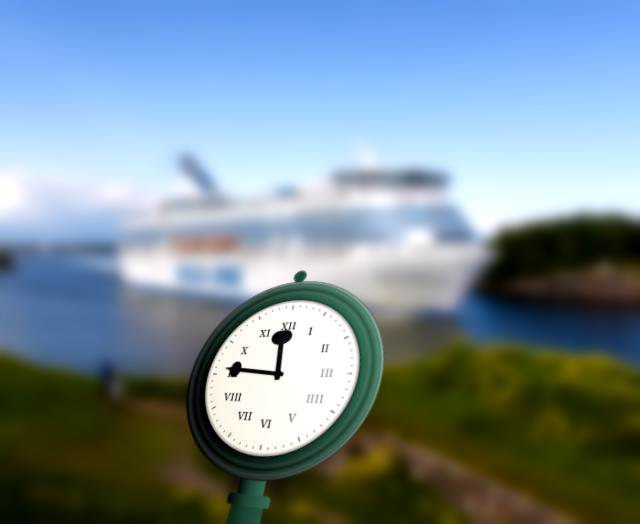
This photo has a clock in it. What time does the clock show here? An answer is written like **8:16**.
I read **11:46**
